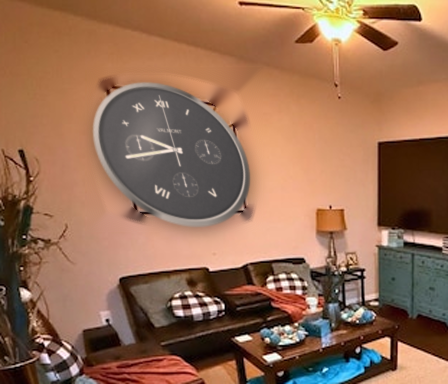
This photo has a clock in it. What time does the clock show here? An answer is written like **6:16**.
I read **9:43**
